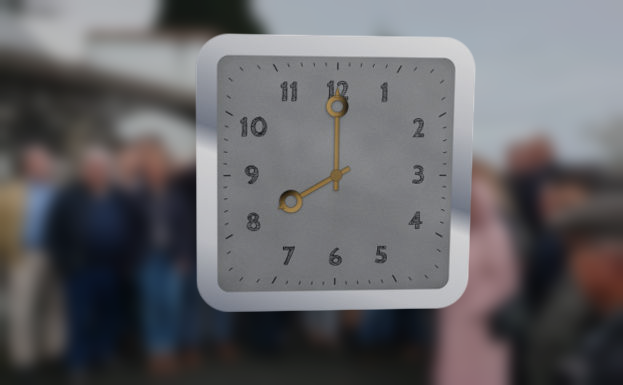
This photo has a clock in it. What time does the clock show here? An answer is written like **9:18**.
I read **8:00**
